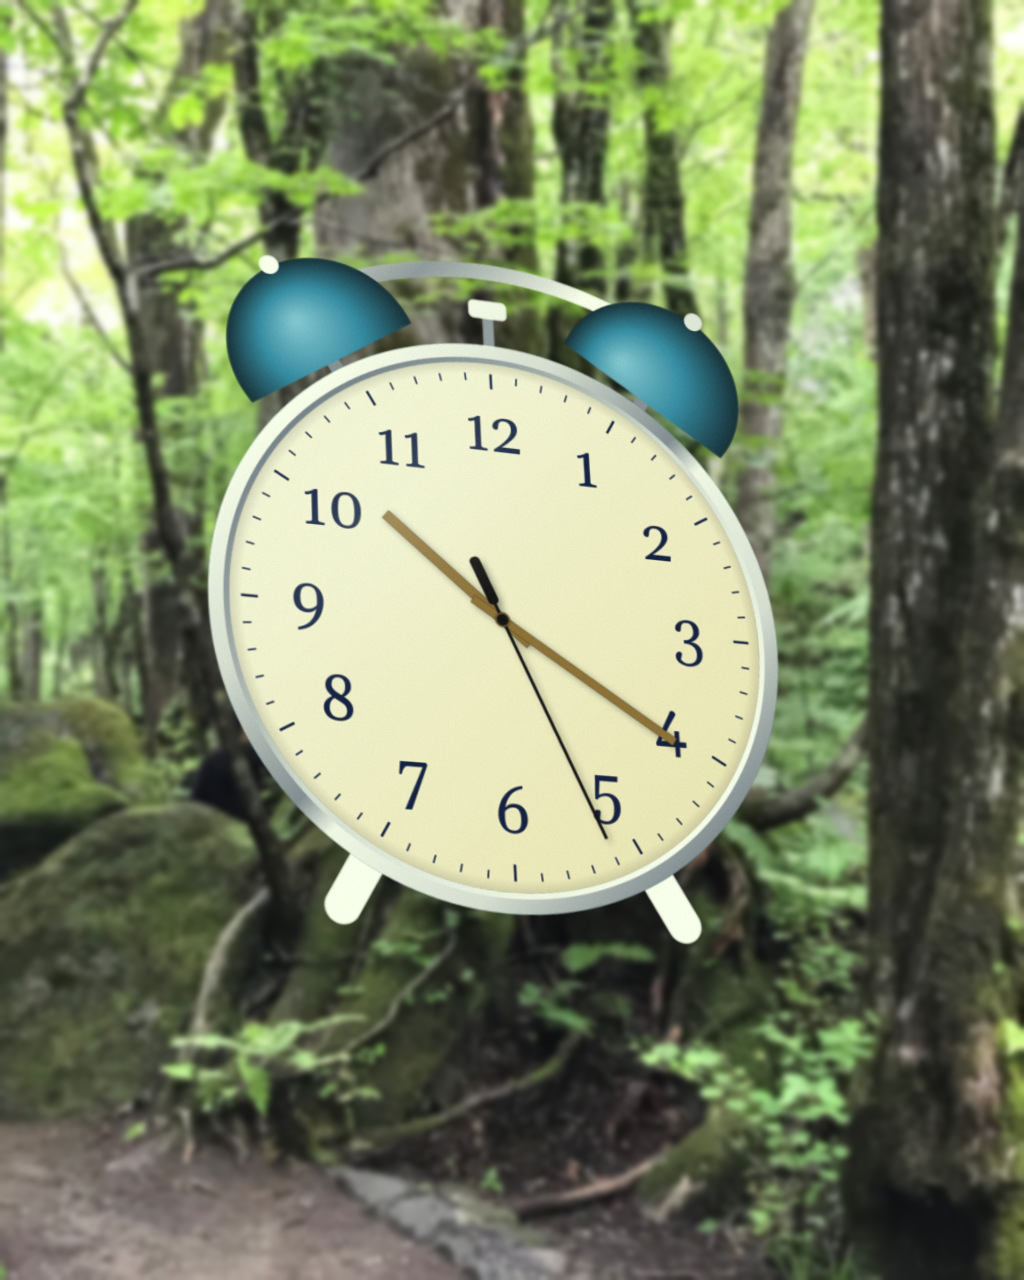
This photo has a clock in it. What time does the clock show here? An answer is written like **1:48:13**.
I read **10:20:26**
